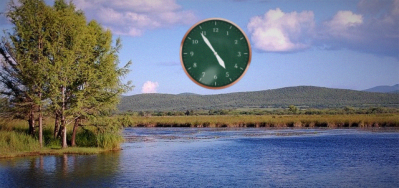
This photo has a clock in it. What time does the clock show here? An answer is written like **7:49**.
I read **4:54**
